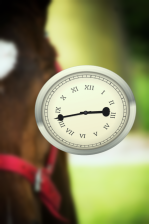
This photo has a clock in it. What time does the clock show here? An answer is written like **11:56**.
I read **2:42**
